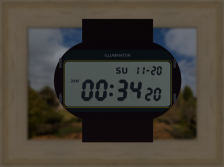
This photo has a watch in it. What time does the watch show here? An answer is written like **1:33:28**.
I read **0:34:20**
